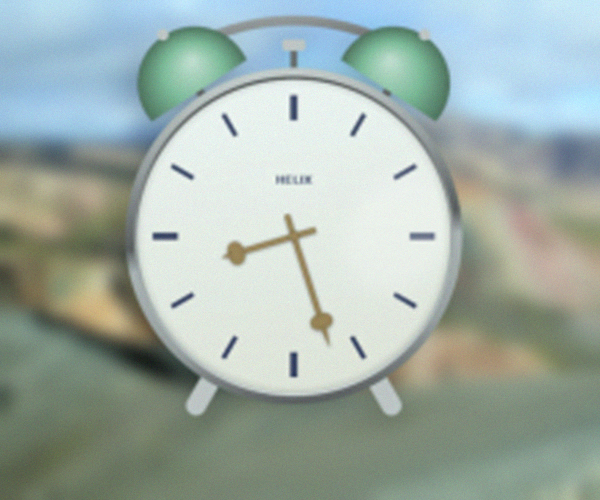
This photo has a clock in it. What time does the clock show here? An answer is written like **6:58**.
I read **8:27**
